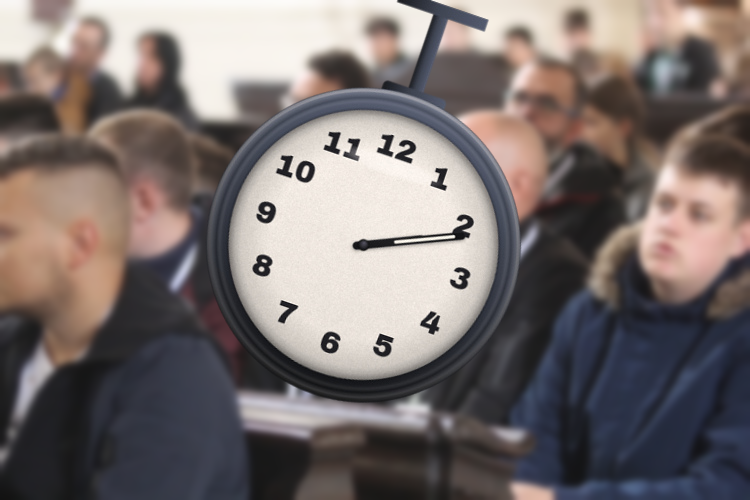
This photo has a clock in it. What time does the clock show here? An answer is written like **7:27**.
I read **2:11**
